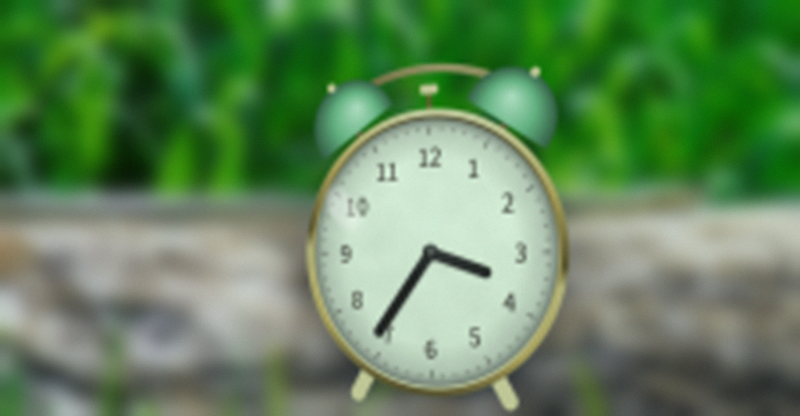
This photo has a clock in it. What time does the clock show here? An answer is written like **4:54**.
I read **3:36**
